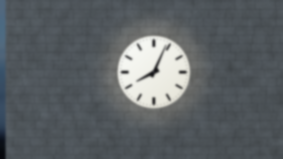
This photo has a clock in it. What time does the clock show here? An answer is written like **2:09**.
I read **8:04**
